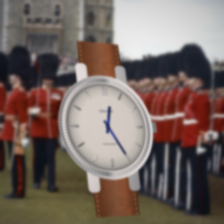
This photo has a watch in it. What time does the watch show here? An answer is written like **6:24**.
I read **12:25**
